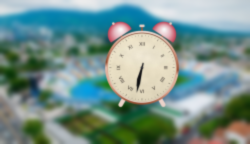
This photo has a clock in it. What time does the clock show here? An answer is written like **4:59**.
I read **6:32**
